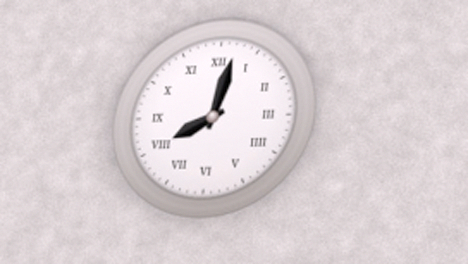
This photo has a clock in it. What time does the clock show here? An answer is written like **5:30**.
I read **8:02**
